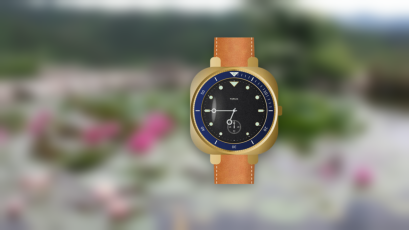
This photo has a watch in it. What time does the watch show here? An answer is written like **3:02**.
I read **6:45**
